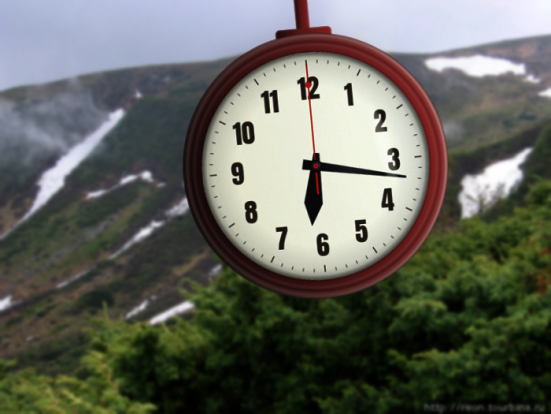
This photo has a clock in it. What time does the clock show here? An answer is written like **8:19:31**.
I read **6:17:00**
